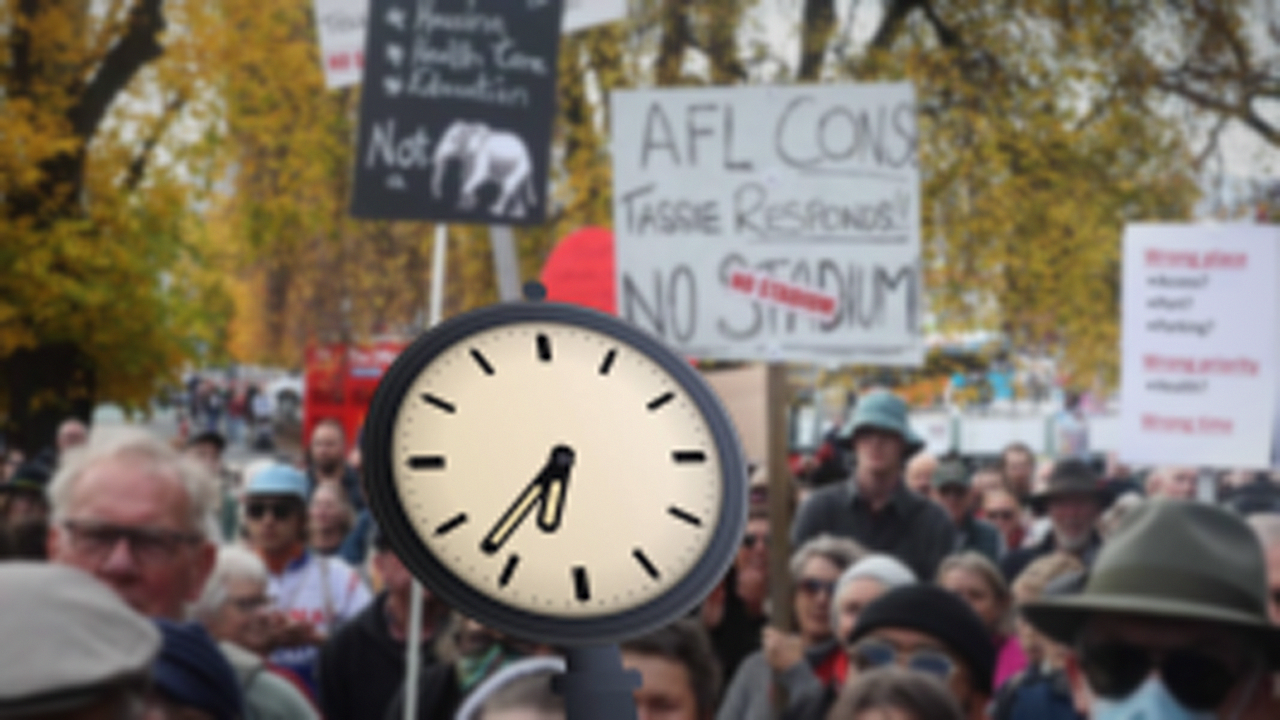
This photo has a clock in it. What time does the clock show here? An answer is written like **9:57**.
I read **6:37**
